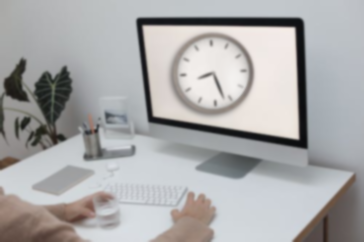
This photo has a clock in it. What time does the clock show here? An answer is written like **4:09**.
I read **8:27**
